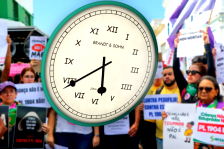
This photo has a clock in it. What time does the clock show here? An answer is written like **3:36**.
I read **5:39**
